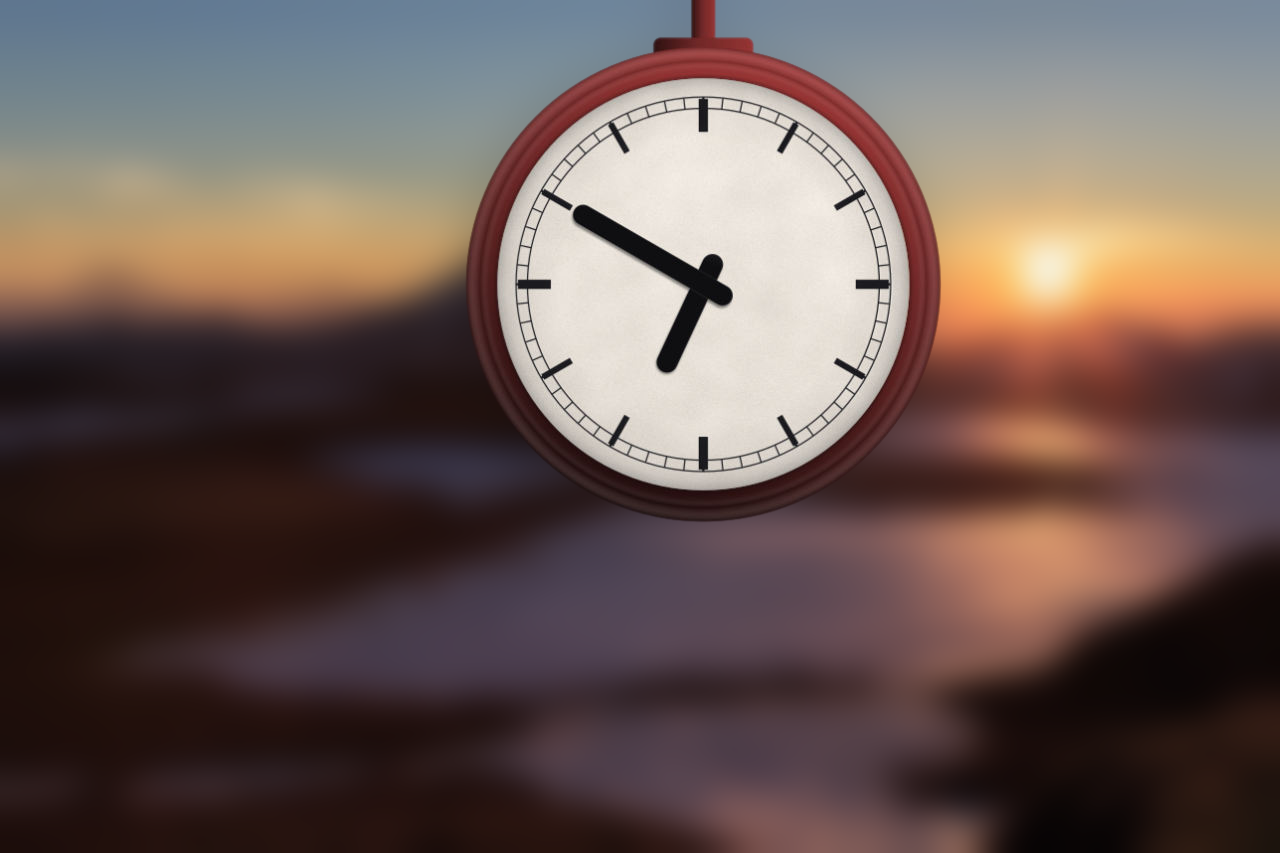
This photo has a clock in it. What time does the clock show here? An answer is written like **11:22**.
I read **6:50**
